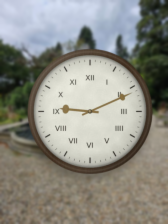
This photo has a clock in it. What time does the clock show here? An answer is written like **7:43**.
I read **9:11**
